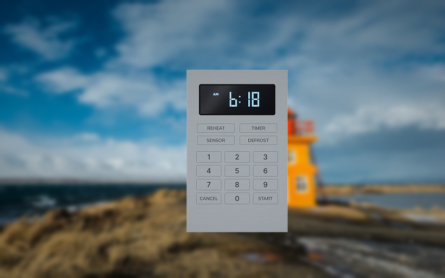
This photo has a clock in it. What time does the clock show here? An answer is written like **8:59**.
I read **6:18**
